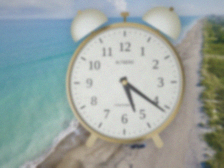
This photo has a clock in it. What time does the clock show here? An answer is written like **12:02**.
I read **5:21**
